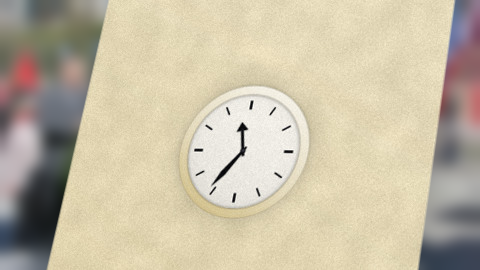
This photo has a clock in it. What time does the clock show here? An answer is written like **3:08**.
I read **11:36**
